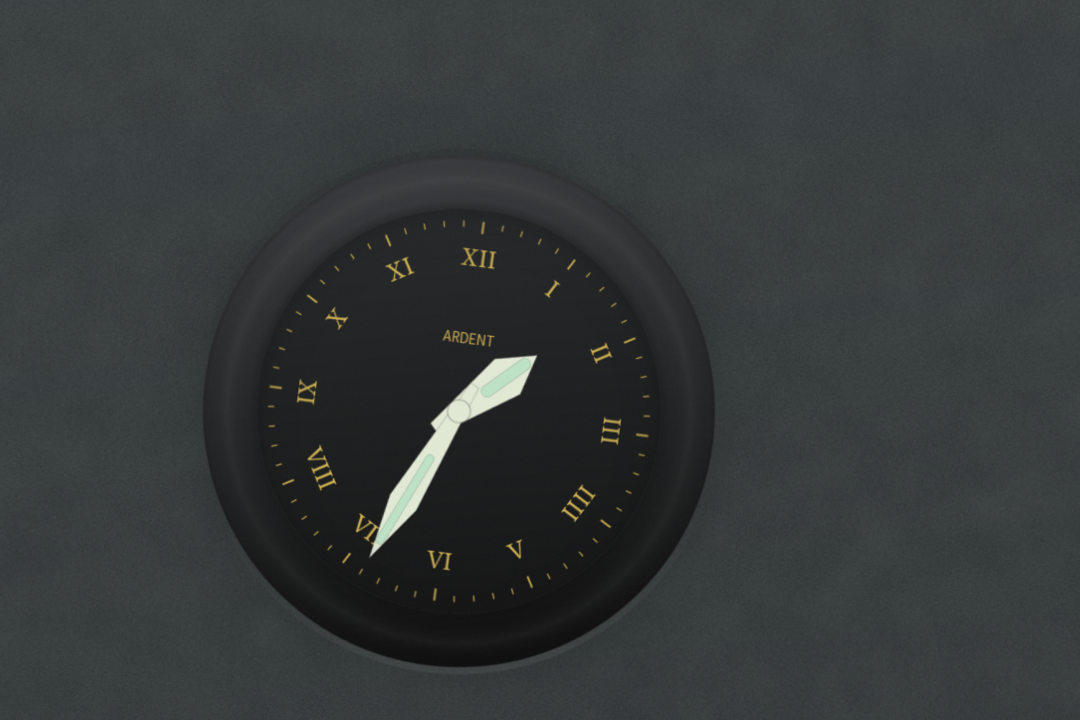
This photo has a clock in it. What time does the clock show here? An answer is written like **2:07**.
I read **1:34**
